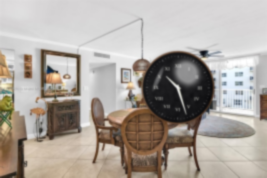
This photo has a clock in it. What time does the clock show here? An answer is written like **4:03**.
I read **10:27**
